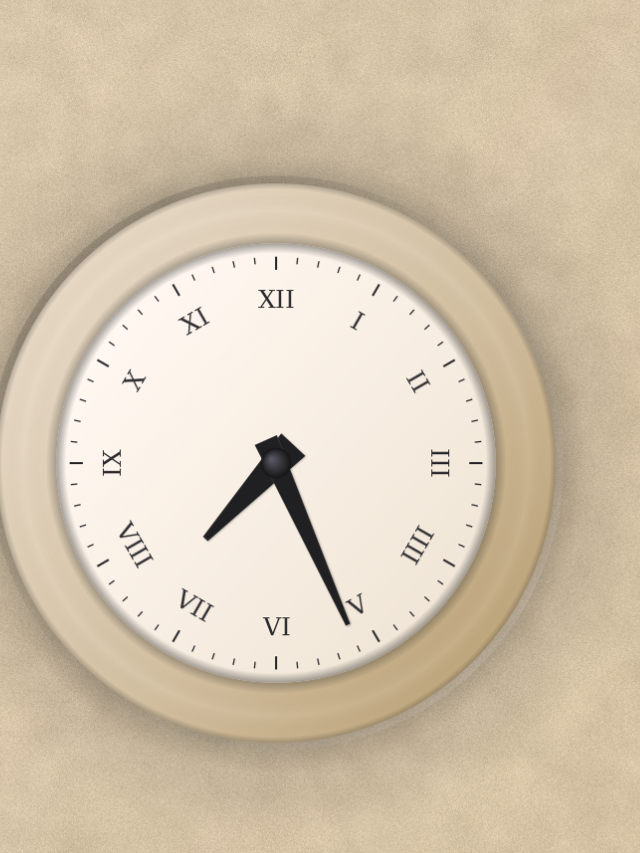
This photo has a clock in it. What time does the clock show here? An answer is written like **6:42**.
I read **7:26**
